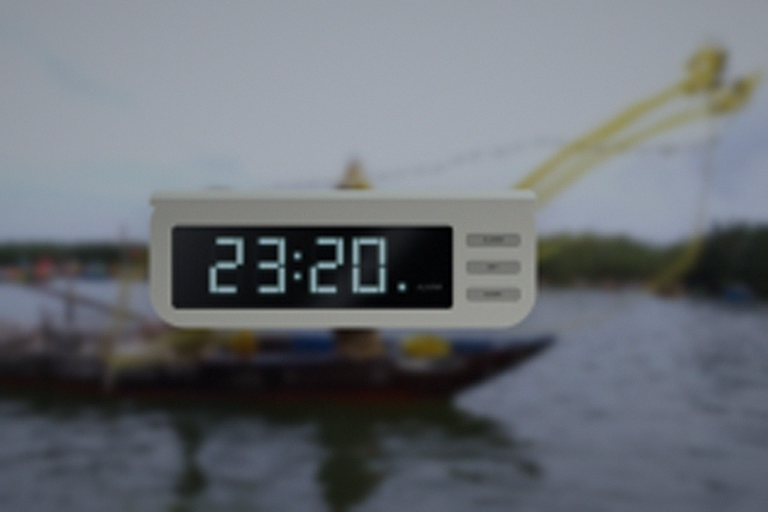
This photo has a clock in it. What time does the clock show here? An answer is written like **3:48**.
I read **23:20**
